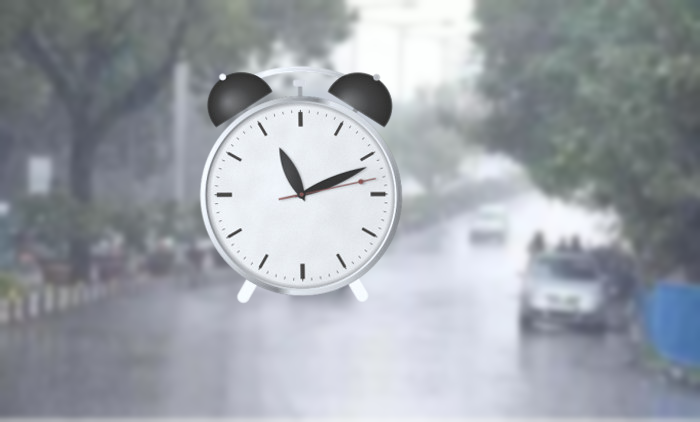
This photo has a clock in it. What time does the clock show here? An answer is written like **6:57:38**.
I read **11:11:13**
